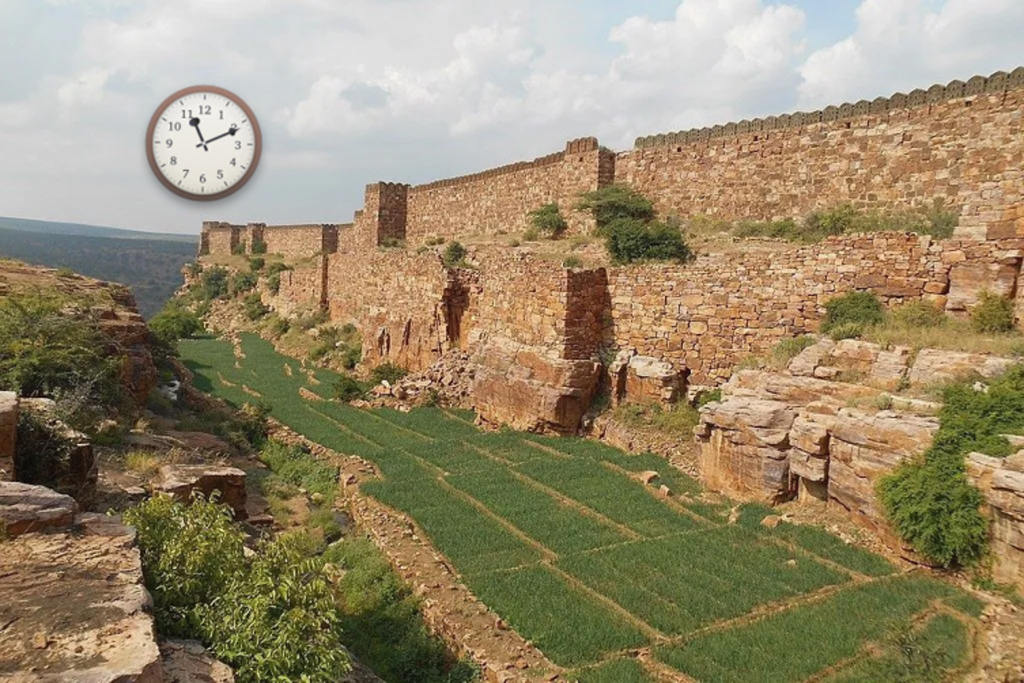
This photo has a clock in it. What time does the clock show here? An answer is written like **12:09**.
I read **11:11**
